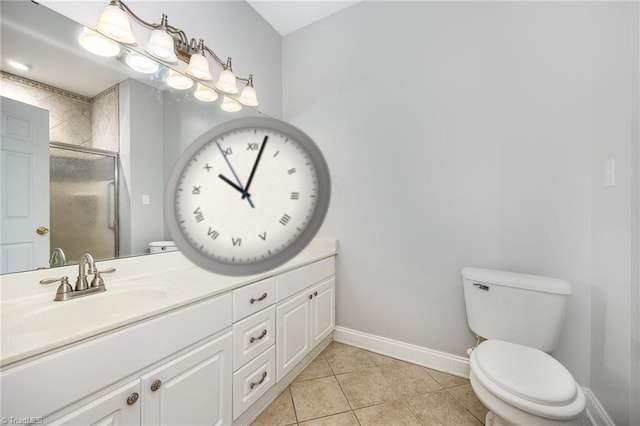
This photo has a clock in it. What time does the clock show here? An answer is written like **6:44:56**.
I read **10:01:54**
